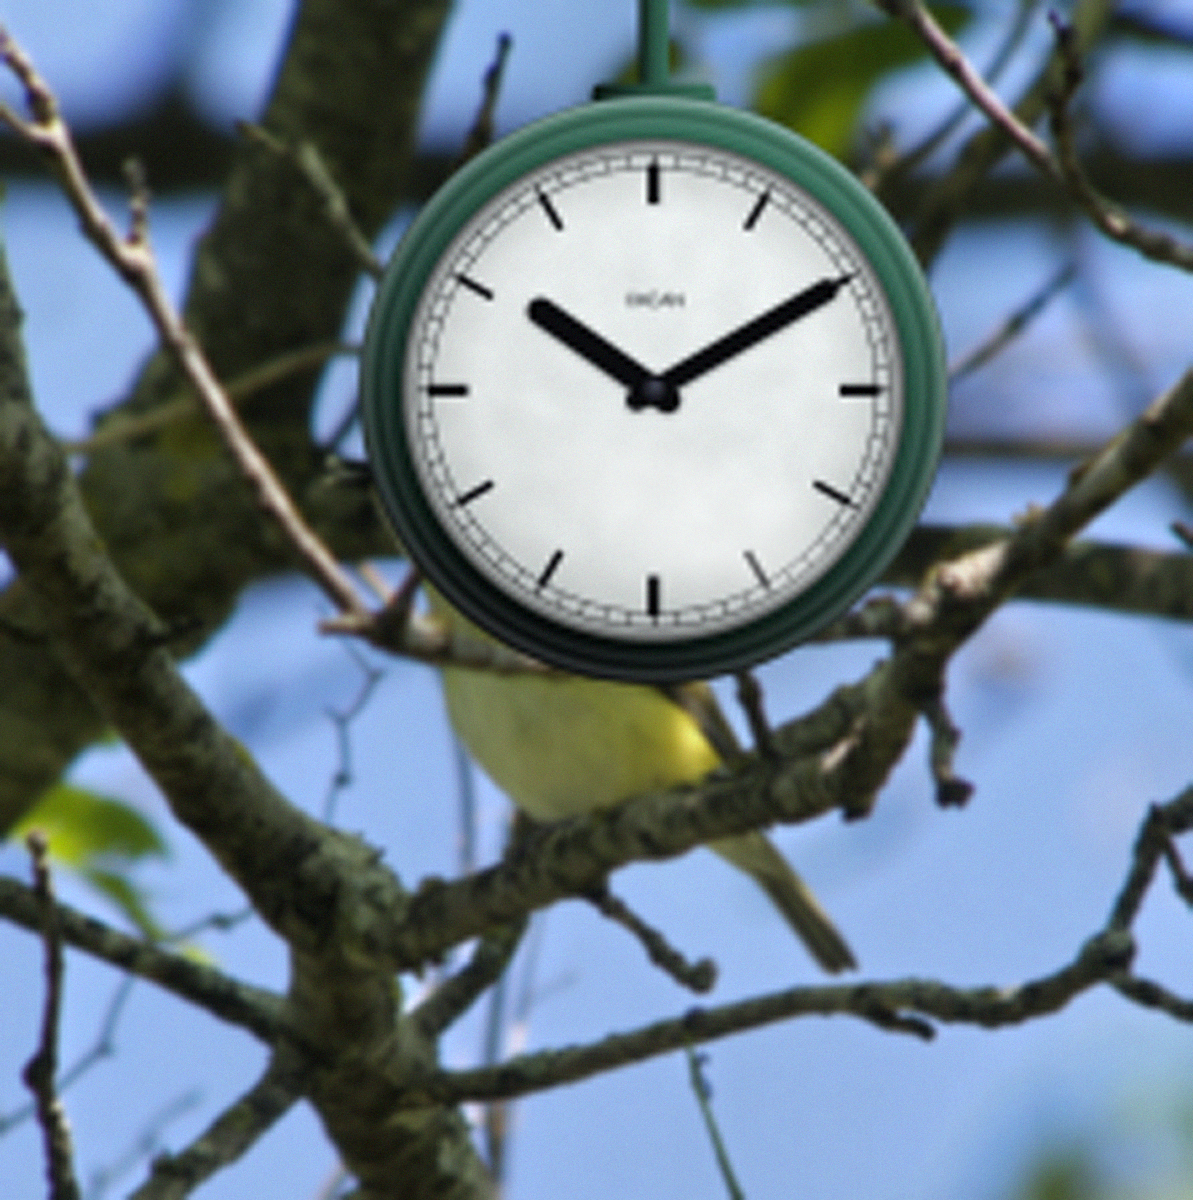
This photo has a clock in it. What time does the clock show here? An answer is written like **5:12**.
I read **10:10**
